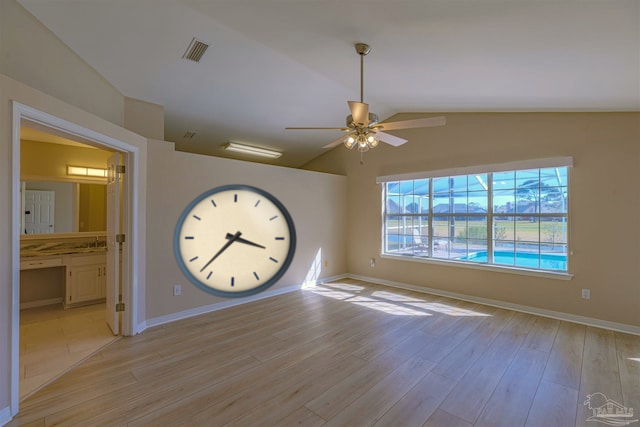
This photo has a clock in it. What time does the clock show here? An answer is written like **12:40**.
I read **3:37**
